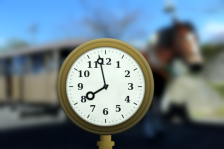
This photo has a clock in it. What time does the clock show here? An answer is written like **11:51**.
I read **7:58**
